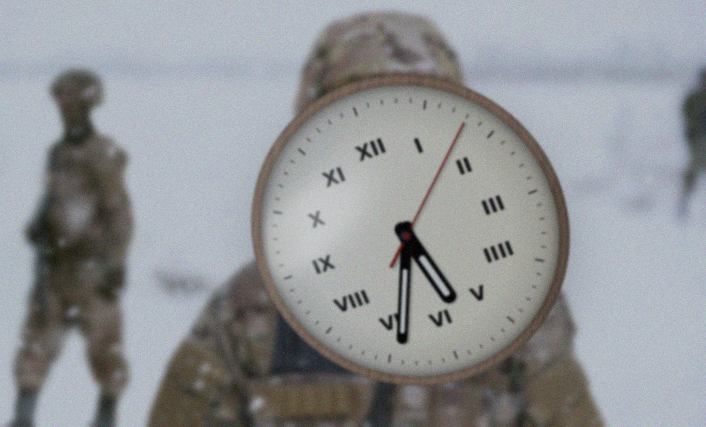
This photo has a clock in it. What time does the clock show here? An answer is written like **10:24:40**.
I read **5:34:08**
